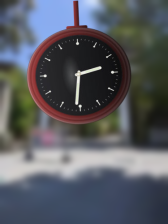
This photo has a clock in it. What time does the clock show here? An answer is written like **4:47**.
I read **2:31**
